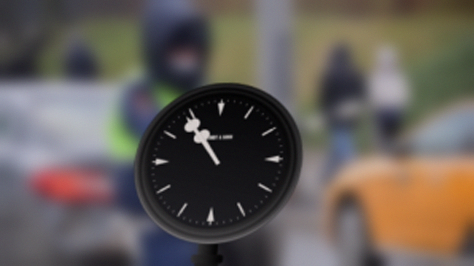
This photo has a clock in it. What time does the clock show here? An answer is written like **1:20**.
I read **10:54**
